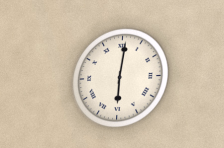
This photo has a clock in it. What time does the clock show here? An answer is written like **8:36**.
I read **6:01**
